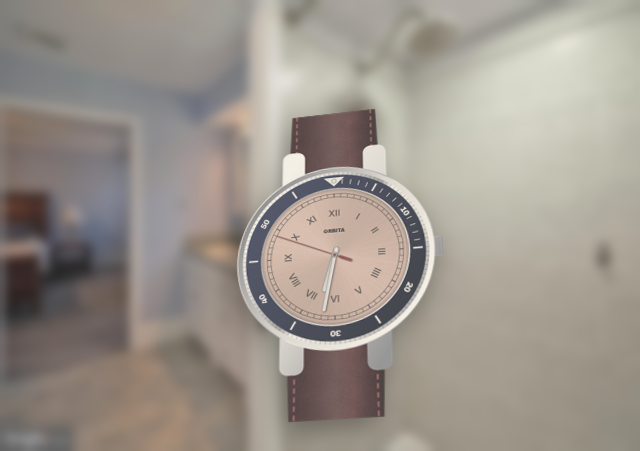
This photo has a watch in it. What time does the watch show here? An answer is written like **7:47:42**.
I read **6:31:49**
